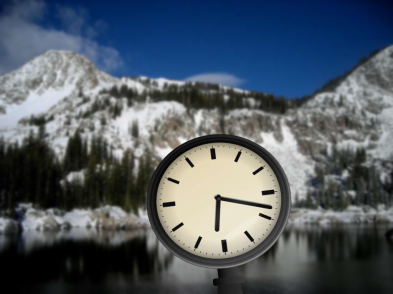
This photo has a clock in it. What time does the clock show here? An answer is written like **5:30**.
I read **6:18**
